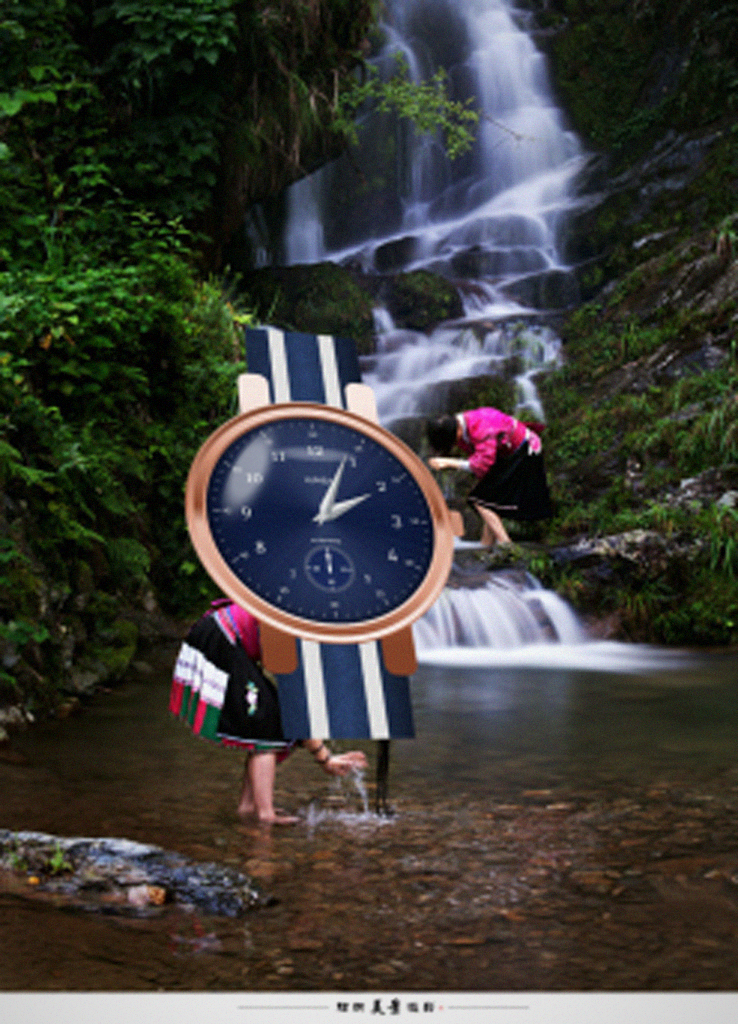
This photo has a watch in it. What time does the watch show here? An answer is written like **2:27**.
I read **2:04**
